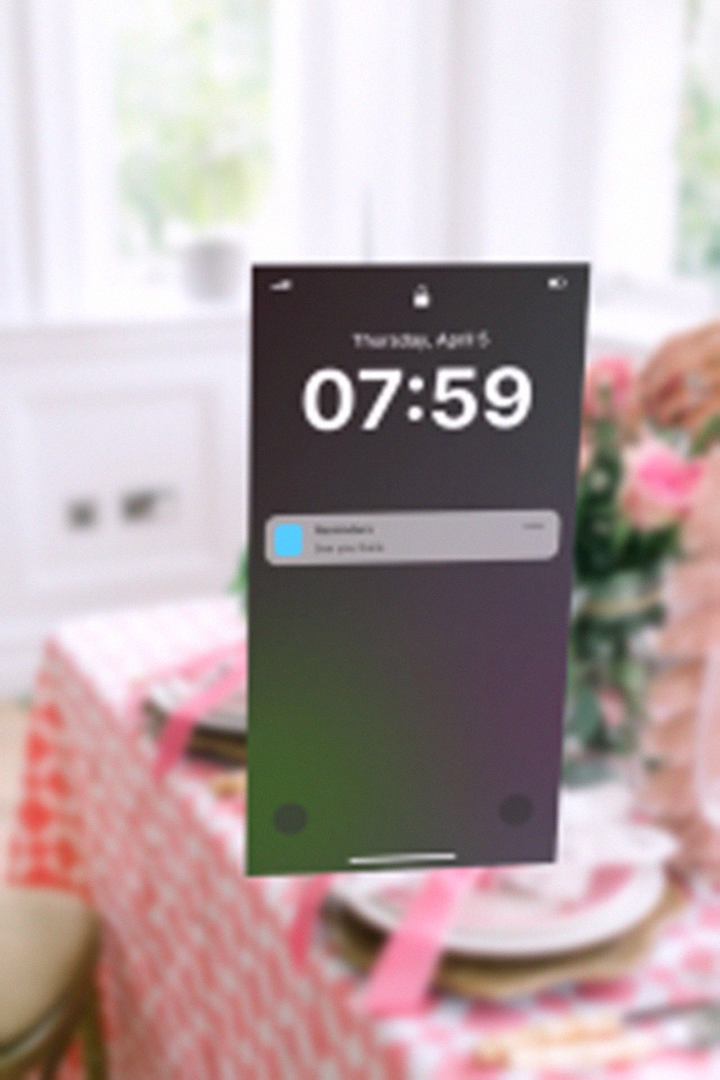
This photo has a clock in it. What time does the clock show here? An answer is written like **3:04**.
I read **7:59**
